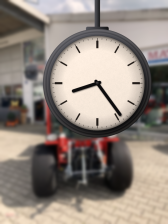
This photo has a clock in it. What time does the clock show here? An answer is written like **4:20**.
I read **8:24**
